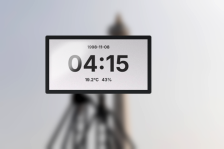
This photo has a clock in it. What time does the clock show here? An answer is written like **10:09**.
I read **4:15**
